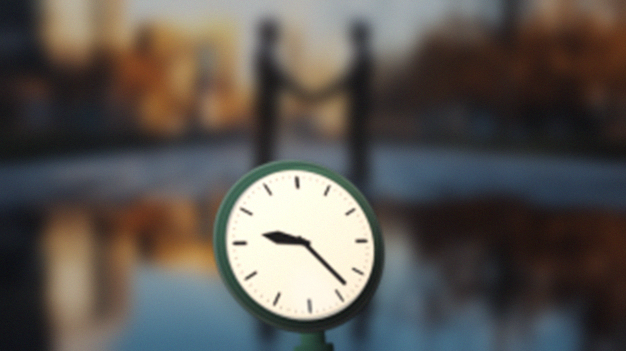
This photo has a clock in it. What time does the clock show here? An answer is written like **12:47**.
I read **9:23**
